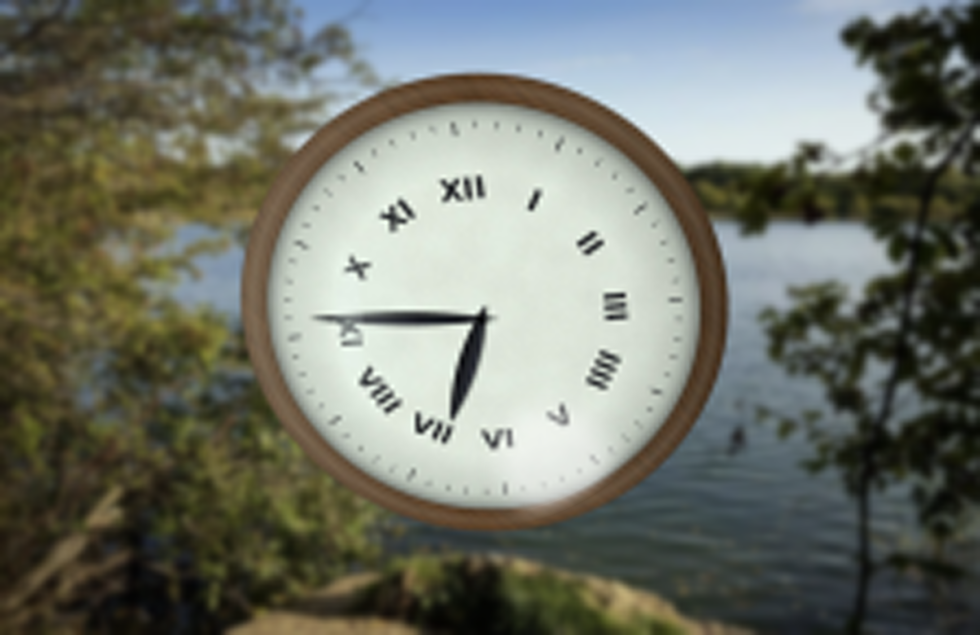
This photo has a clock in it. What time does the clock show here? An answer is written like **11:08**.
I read **6:46**
